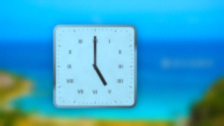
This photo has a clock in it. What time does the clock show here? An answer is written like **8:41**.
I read **5:00**
